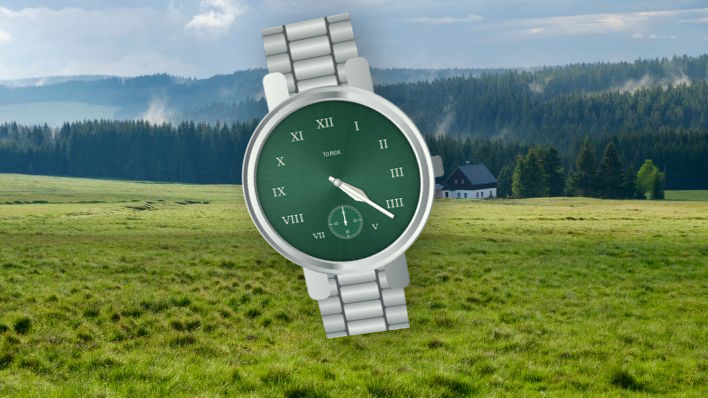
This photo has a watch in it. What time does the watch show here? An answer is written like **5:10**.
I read **4:22**
